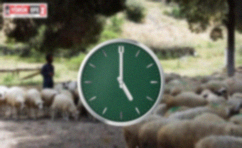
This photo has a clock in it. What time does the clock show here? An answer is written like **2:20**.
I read **5:00**
